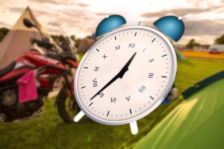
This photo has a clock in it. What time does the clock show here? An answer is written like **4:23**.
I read **12:36**
